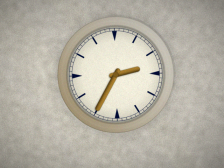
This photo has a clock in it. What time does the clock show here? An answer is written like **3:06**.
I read **2:35**
